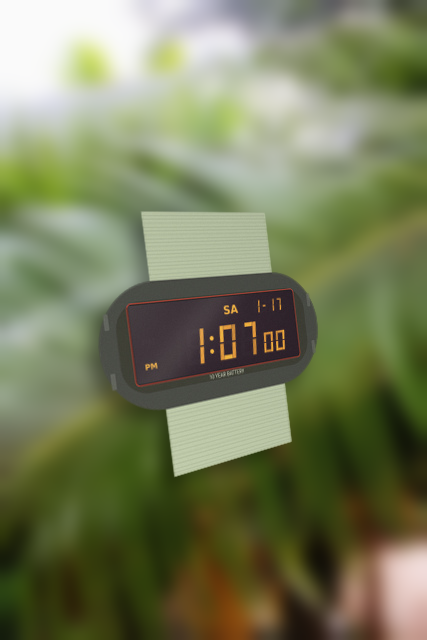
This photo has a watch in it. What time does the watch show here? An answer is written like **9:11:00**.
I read **1:07:00**
